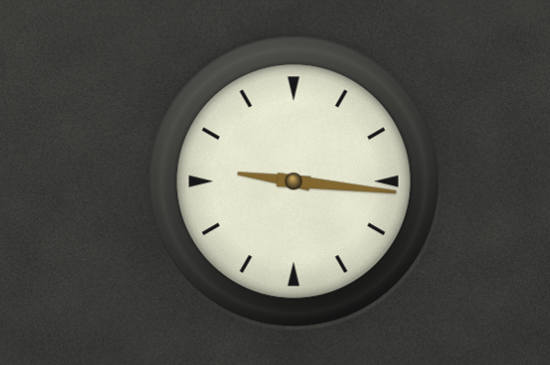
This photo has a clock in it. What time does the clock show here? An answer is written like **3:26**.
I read **9:16**
